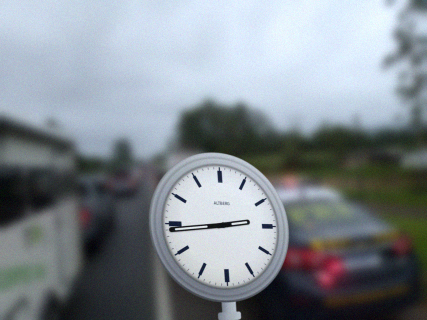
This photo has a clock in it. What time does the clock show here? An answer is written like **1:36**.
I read **2:44**
